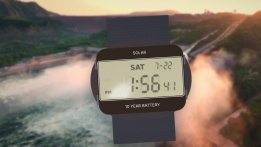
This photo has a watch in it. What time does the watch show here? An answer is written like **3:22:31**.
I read **1:56:41**
